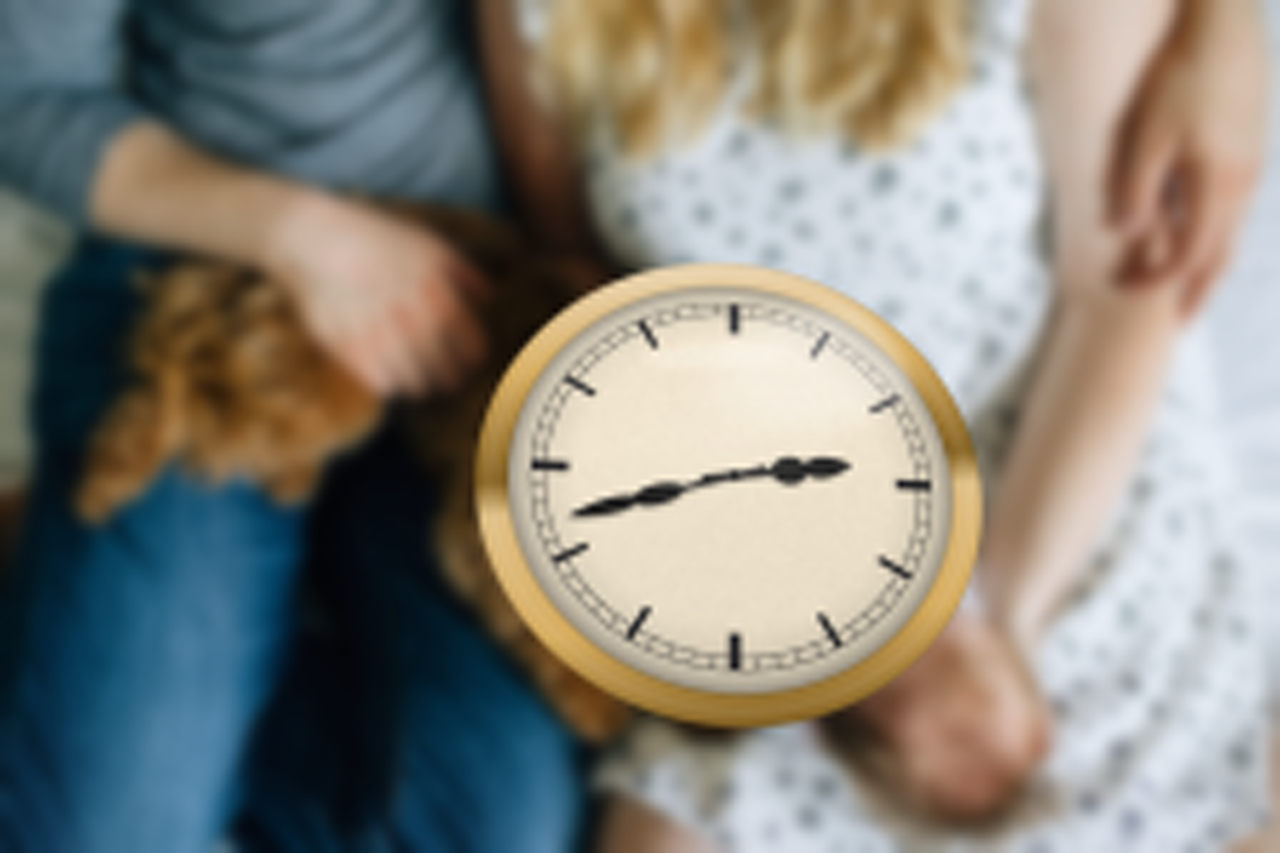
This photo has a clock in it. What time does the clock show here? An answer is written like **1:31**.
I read **2:42**
